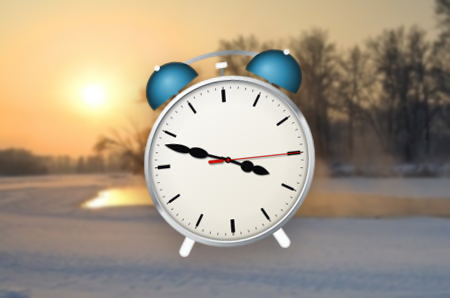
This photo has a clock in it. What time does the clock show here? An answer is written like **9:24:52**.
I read **3:48:15**
